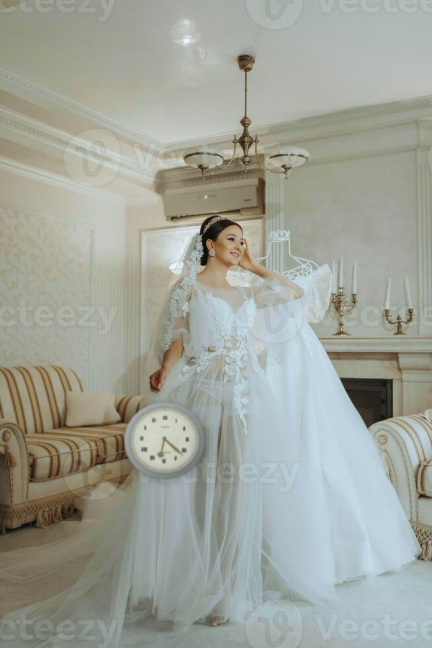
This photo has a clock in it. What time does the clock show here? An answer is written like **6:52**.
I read **6:22**
